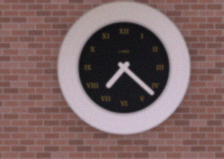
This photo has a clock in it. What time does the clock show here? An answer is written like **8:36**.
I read **7:22**
